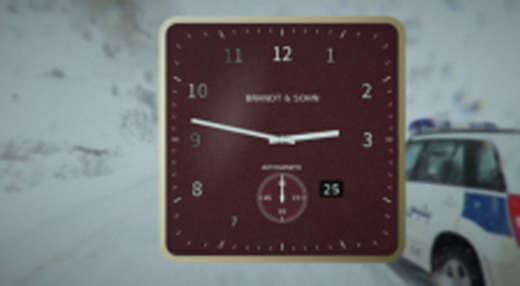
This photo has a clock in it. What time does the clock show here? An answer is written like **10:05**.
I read **2:47**
